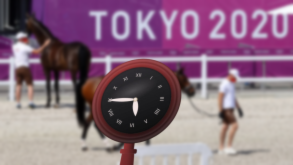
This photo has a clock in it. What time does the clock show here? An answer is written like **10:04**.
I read **5:45**
